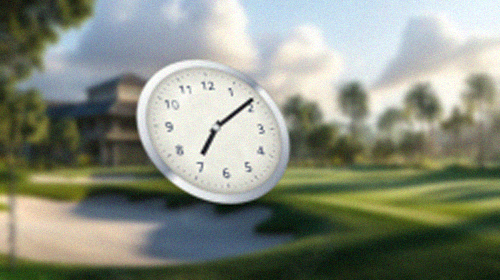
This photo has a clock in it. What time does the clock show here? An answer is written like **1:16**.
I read **7:09**
